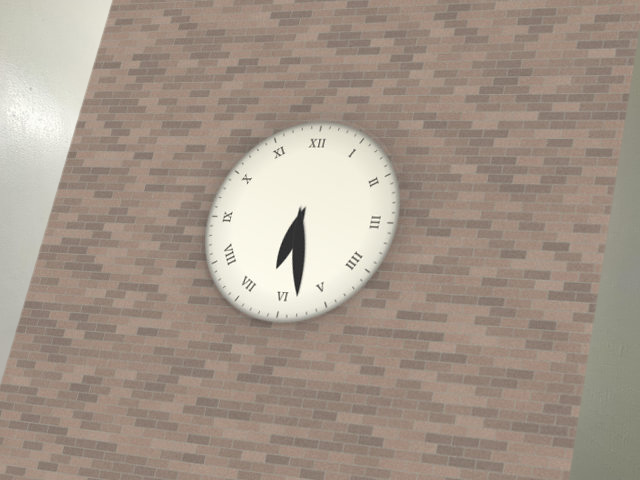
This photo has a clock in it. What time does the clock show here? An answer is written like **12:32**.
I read **6:28**
